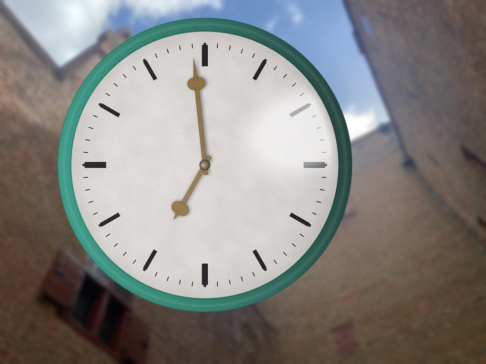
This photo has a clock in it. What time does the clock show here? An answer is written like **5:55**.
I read **6:59**
